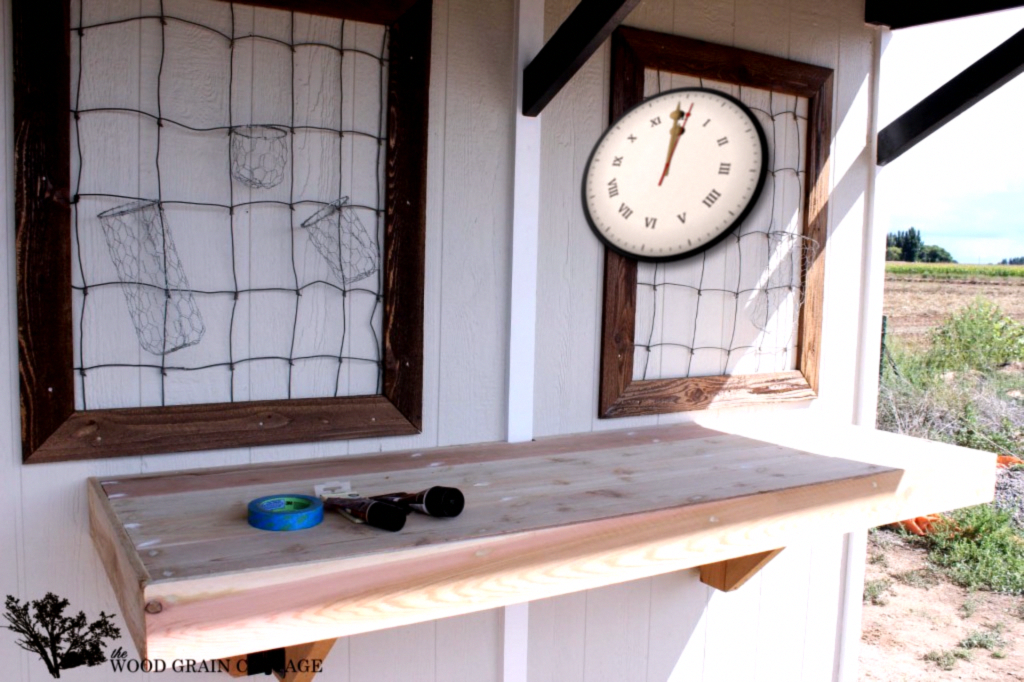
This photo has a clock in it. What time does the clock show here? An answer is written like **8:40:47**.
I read **11:59:01**
